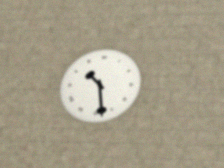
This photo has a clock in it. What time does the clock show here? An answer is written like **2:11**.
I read **10:28**
